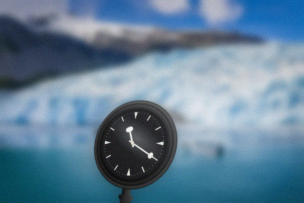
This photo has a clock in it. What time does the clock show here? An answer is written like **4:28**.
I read **11:20**
